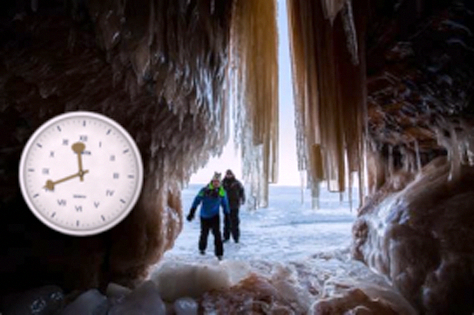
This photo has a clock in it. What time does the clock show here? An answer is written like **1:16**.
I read **11:41**
